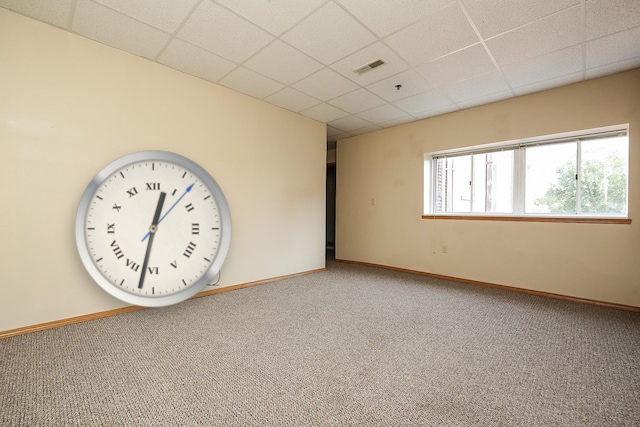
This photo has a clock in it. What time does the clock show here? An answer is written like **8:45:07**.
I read **12:32:07**
